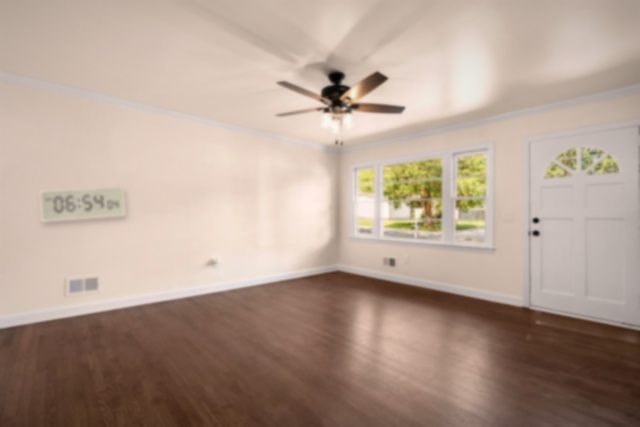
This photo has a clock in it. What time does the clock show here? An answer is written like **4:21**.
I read **6:54**
